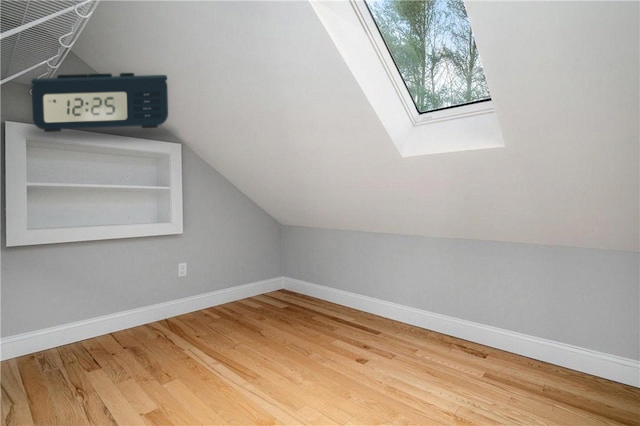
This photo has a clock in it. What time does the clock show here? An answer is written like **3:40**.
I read **12:25**
